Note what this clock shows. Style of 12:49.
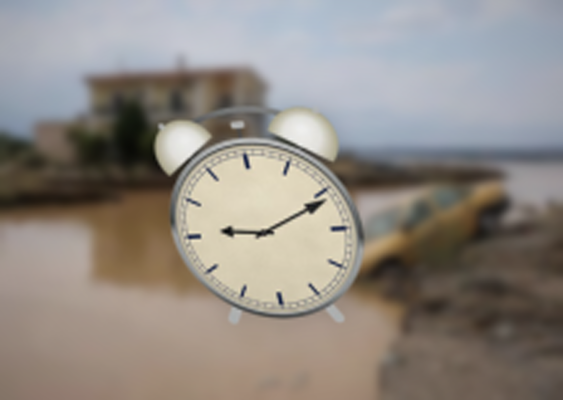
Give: 9:11
